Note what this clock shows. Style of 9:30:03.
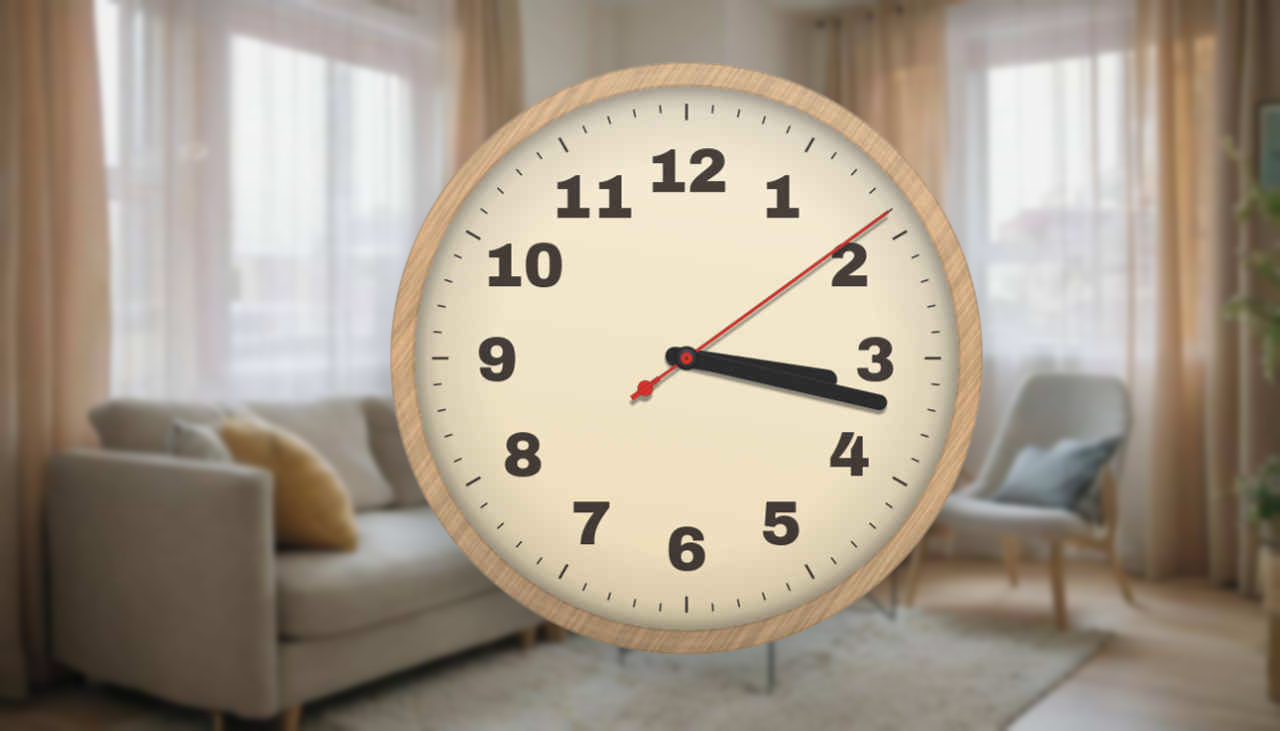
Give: 3:17:09
